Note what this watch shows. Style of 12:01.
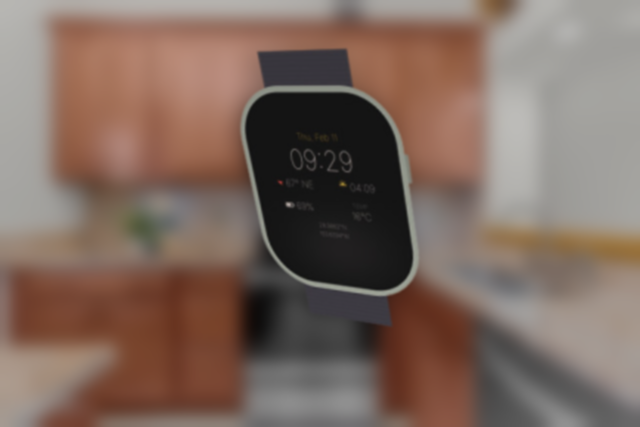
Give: 9:29
